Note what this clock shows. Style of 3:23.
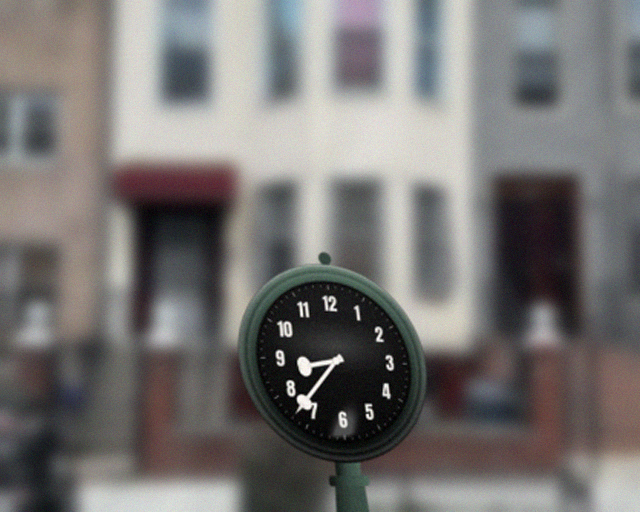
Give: 8:37
